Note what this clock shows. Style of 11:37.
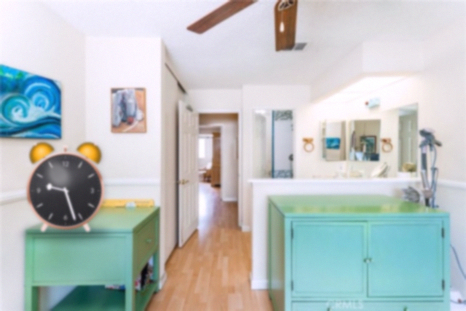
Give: 9:27
